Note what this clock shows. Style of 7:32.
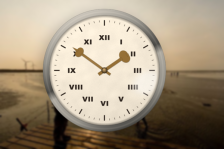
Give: 1:51
